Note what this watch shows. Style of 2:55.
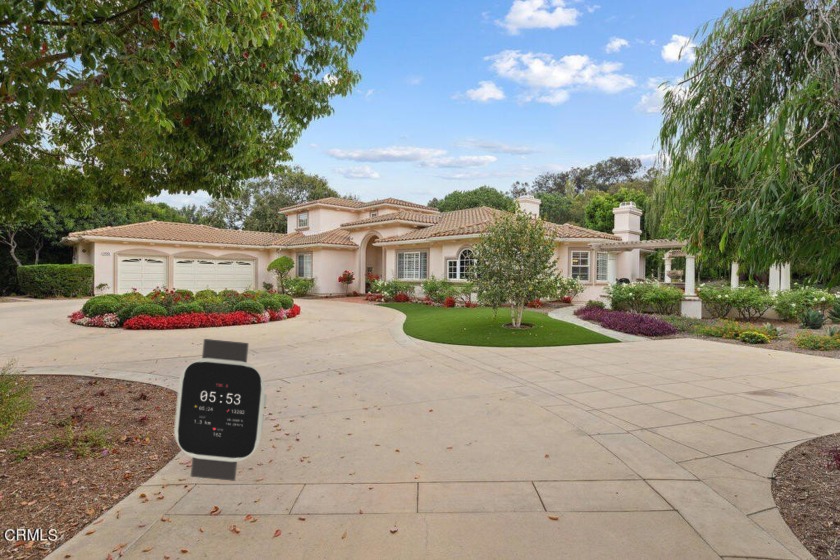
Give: 5:53
